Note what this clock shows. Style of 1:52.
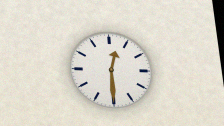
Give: 12:30
